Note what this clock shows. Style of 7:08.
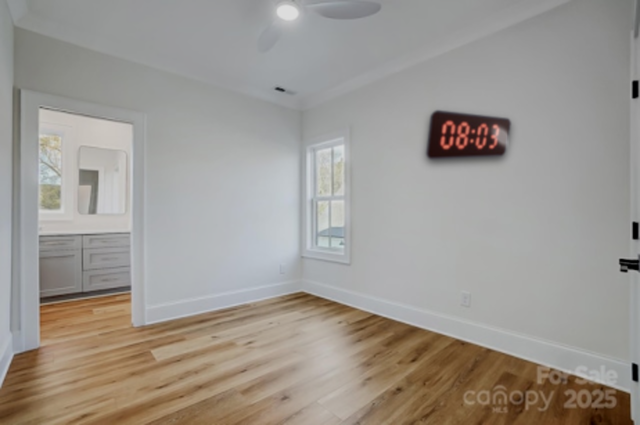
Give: 8:03
